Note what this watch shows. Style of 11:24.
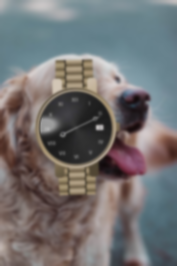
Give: 8:11
